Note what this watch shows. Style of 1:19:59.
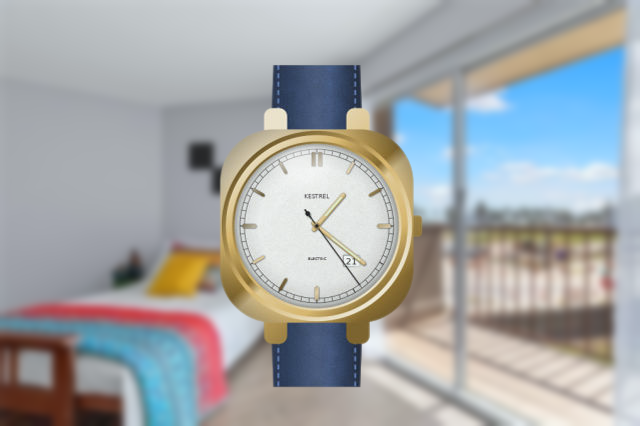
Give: 1:21:24
